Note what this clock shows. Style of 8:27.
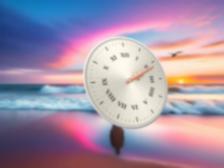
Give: 2:11
